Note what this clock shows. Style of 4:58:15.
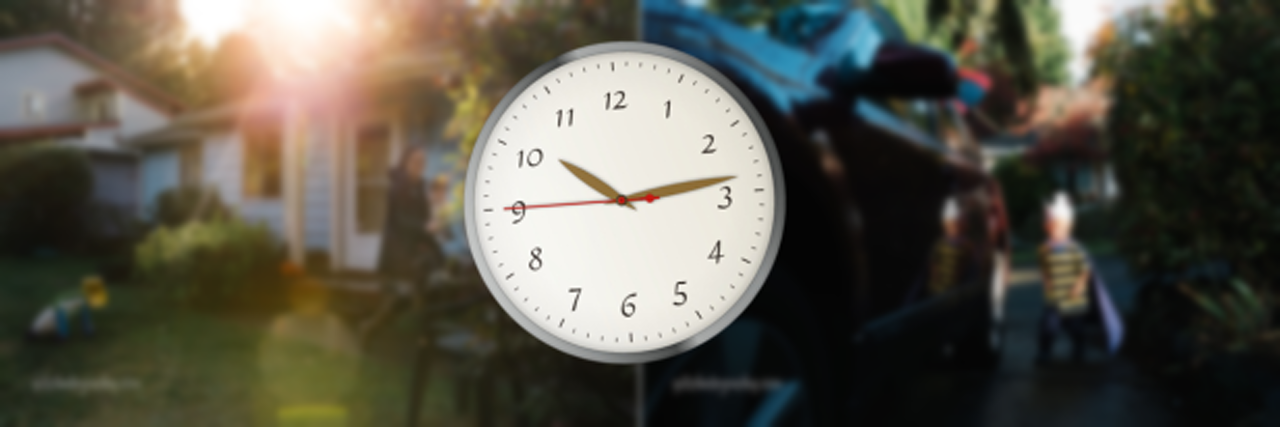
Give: 10:13:45
